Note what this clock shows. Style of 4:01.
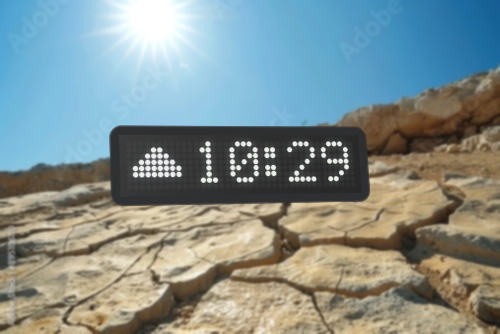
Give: 10:29
